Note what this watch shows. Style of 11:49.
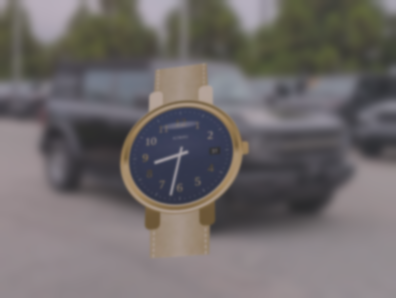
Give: 8:32
